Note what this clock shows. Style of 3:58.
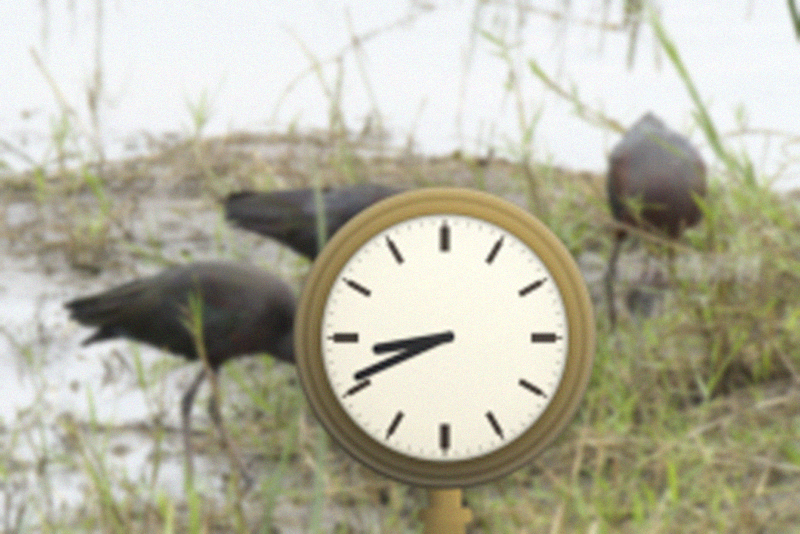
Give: 8:41
